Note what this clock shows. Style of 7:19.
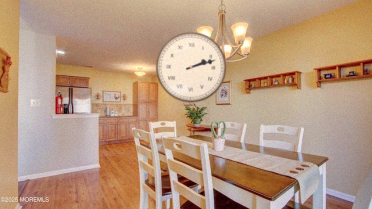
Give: 2:12
